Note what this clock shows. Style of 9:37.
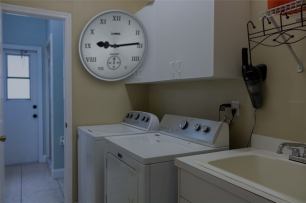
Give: 9:14
